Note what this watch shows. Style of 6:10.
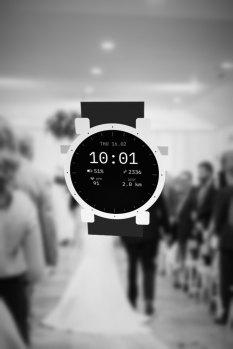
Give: 10:01
